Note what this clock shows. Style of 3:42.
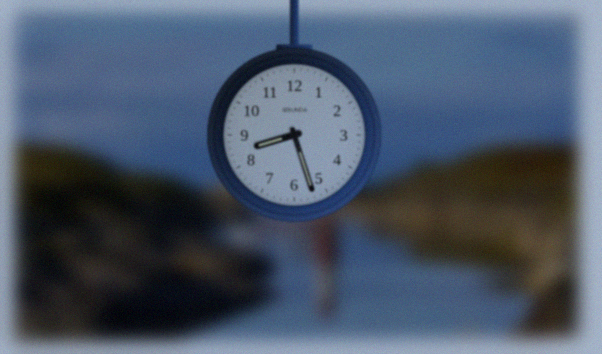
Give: 8:27
